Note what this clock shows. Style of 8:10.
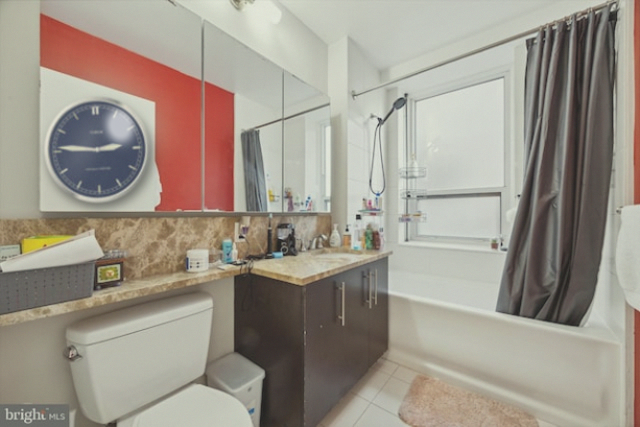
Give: 2:46
